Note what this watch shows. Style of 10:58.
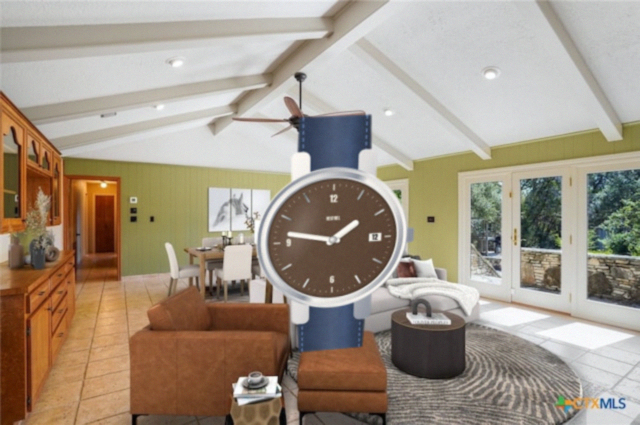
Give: 1:47
